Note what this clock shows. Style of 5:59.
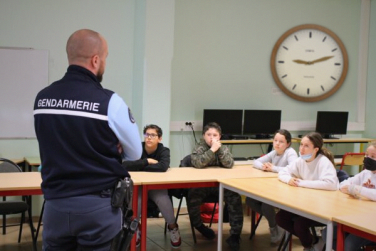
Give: 9:12
